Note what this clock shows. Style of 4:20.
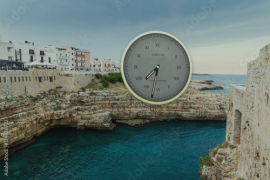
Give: 7:32
